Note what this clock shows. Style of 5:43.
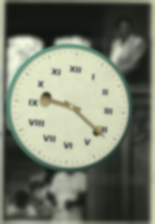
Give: 9:21
